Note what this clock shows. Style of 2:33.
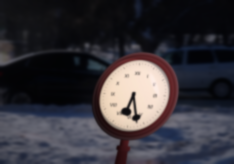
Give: 6:27
